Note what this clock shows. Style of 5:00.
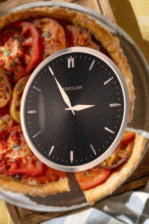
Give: 2:55
